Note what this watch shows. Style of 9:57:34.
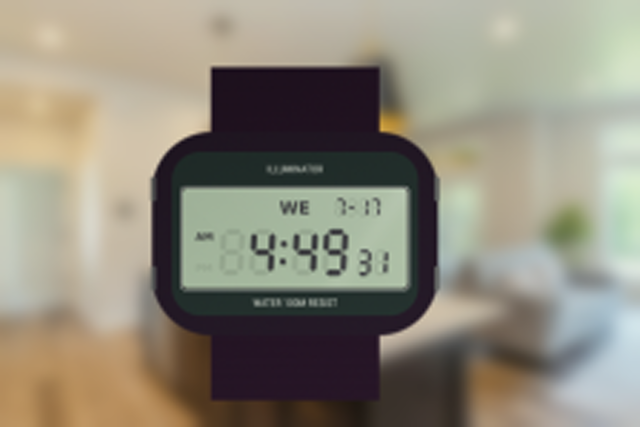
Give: 4:49:31
